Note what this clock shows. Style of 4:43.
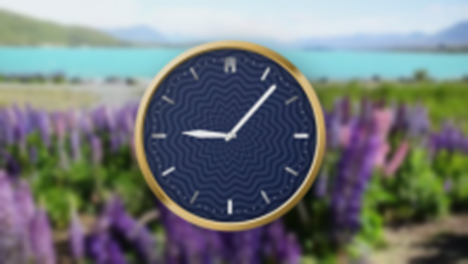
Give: 9:07
